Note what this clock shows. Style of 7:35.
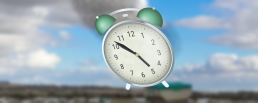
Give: 4:52
